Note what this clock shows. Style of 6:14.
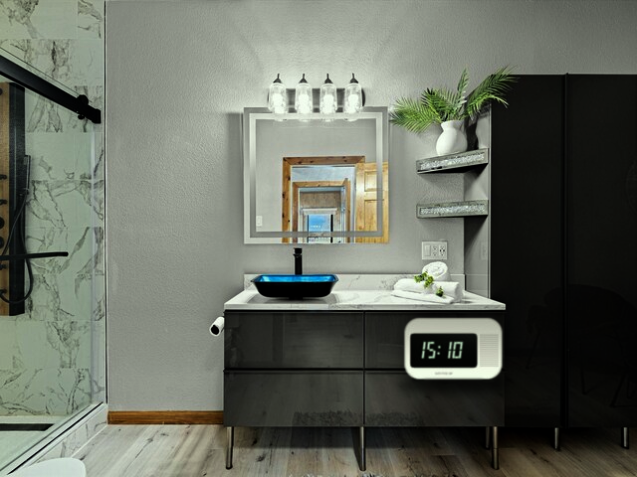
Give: 15:10
